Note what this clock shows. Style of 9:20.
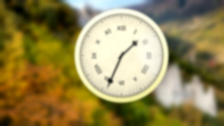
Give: 1:34
